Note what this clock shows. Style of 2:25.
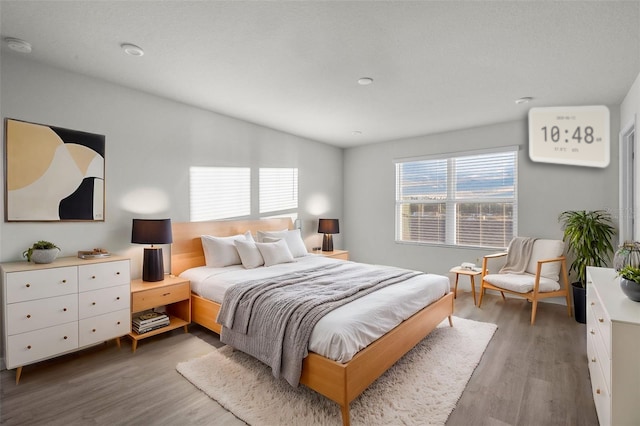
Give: 10:48
